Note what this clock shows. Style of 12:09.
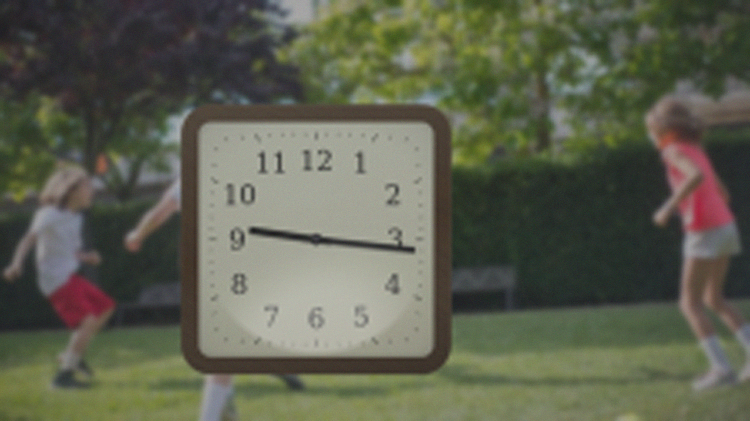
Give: 9:16
